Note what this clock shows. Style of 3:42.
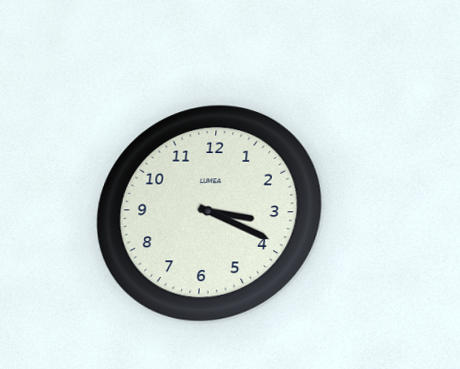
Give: 3:19
